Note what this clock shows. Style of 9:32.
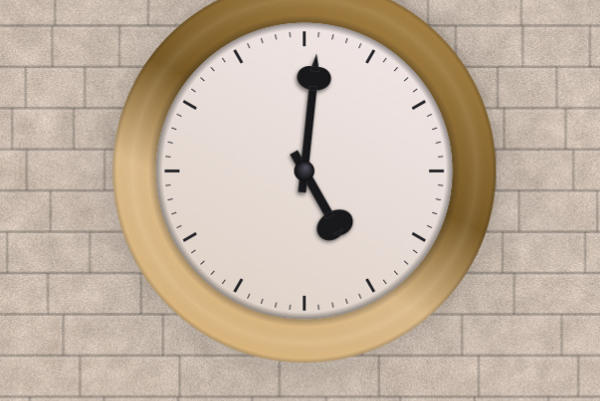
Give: 5:01
